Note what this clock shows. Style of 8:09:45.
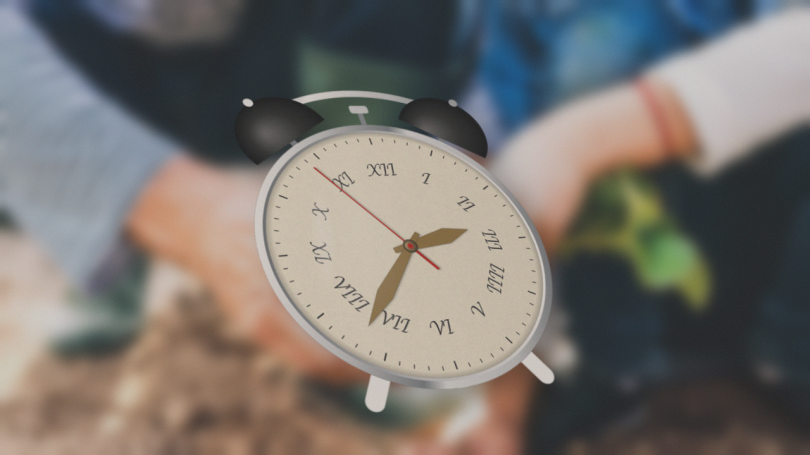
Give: 2:36:54
